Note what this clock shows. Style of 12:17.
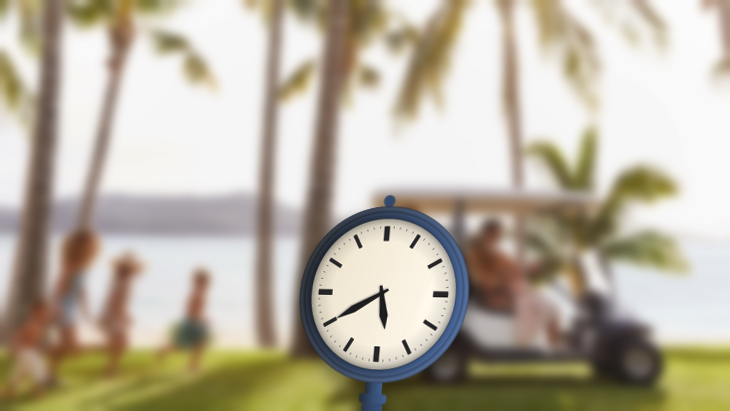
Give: 5:40
